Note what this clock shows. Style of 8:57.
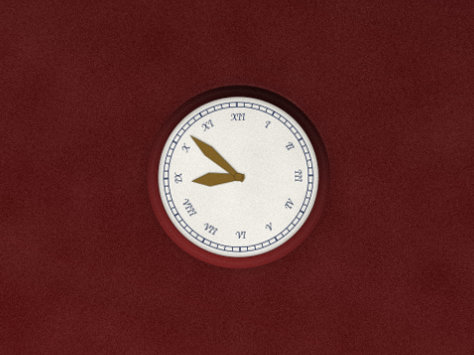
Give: 8:52
